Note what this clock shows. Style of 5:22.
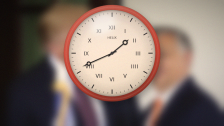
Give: 1:41
